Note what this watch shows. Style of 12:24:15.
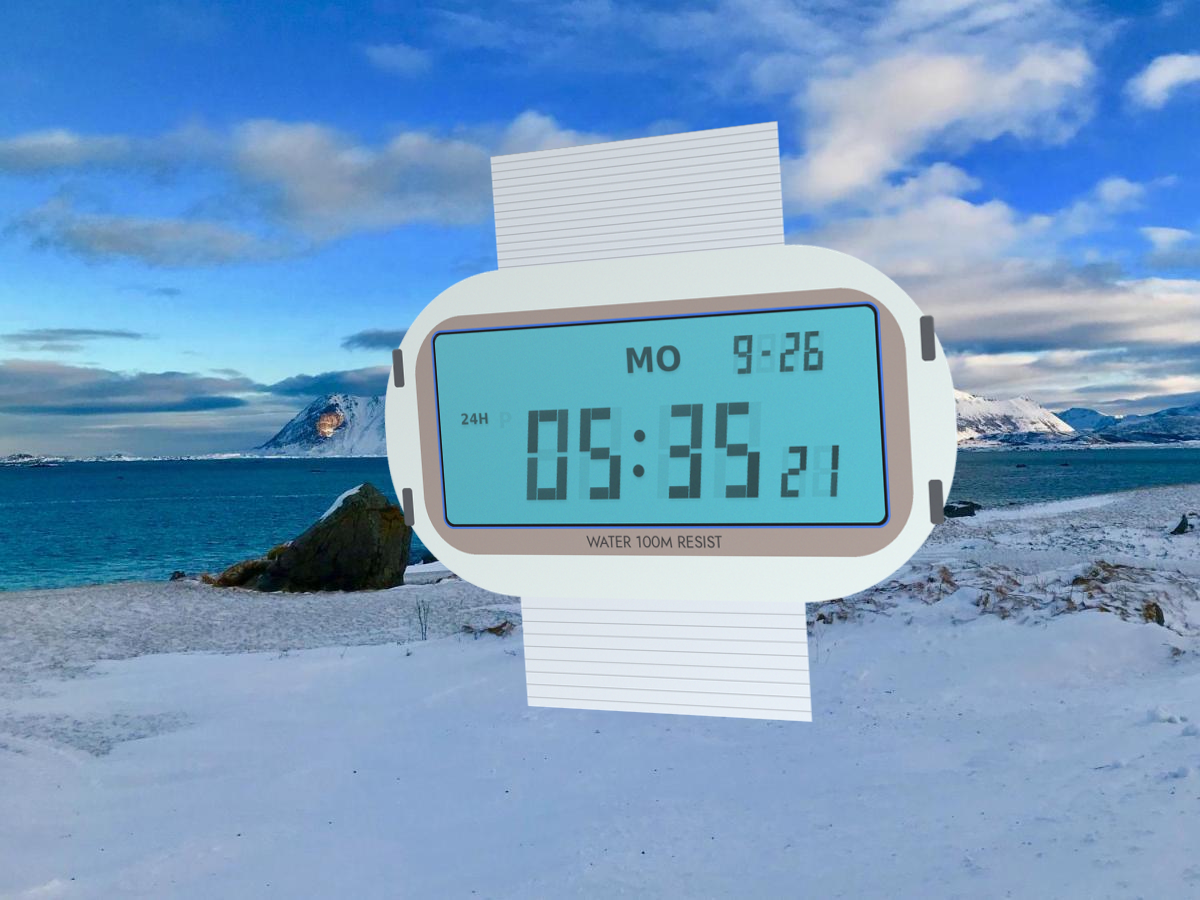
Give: 5:35:21
